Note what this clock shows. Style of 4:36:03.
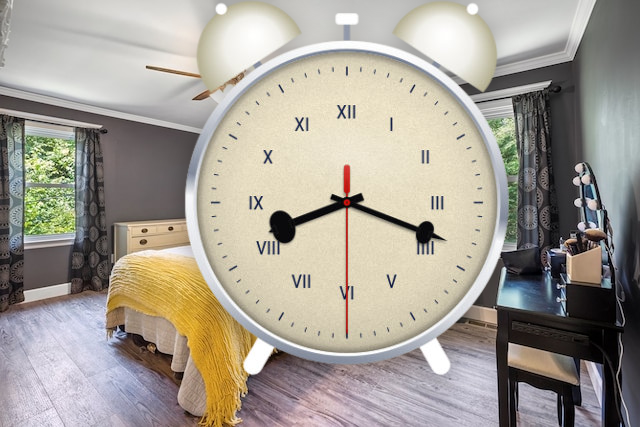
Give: 8:18:30
